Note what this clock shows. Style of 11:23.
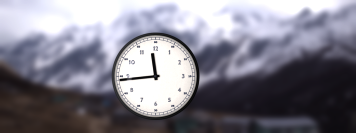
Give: 11:44
